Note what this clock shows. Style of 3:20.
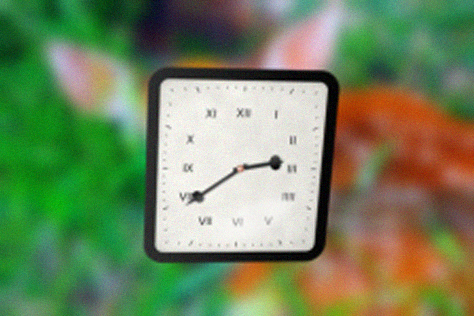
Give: 2:39
